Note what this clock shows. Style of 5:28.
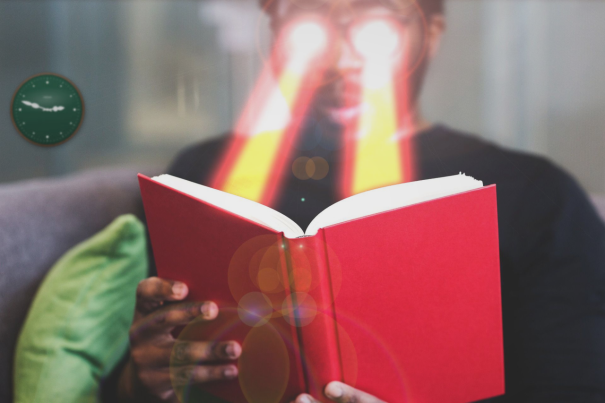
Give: 2:48
